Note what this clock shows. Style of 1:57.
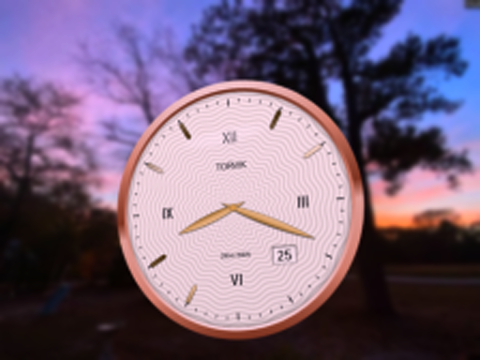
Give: 8:19
